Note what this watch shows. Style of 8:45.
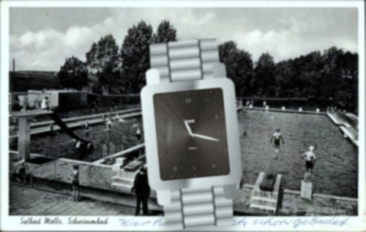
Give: 11:18
